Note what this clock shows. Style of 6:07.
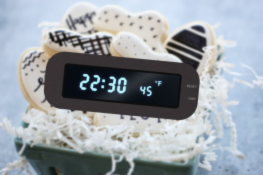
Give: 22:30
